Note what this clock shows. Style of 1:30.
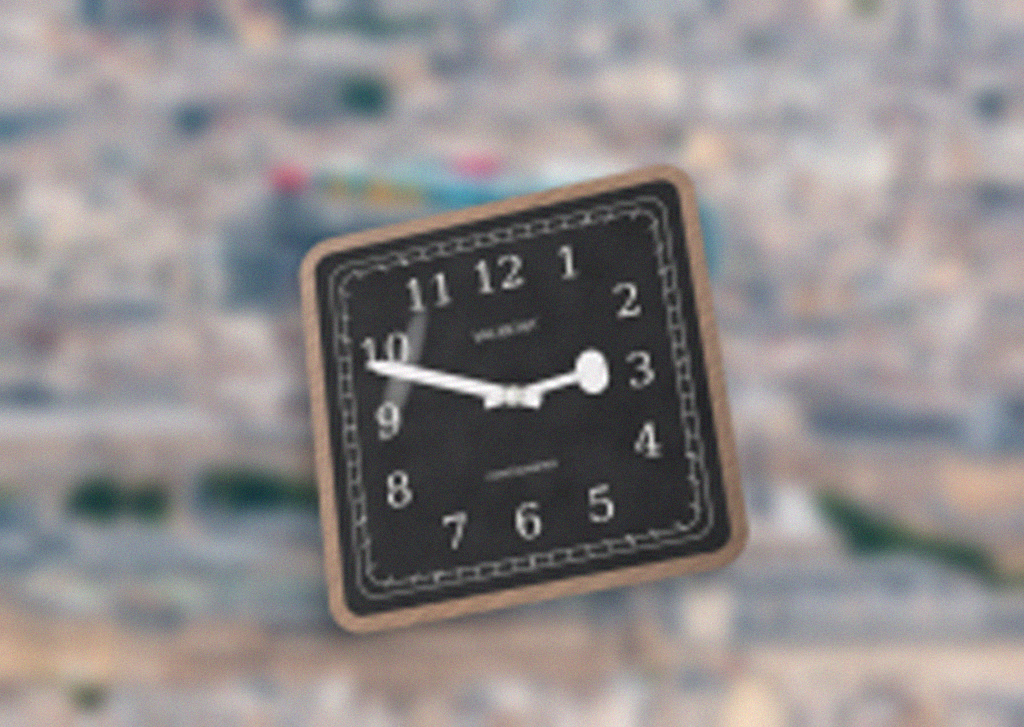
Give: 2:49
